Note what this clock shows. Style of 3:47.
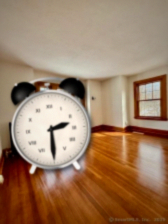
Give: 2:30
